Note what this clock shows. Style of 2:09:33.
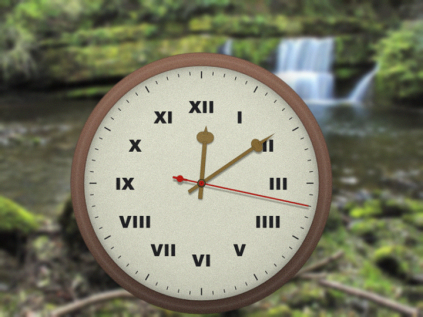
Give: 12:09:17
